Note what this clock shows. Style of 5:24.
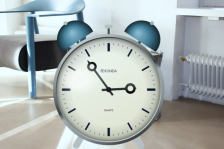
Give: 2:54
